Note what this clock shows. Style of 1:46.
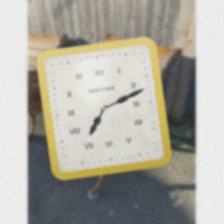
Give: 7:12
